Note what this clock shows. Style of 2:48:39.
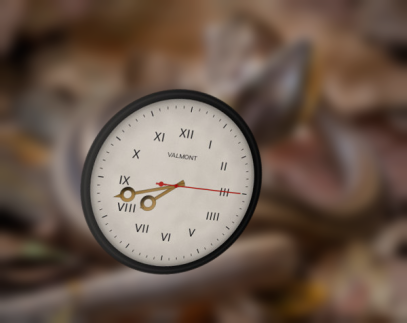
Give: 7:42:15
